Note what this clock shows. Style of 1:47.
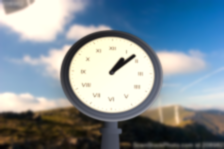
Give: 1:08
